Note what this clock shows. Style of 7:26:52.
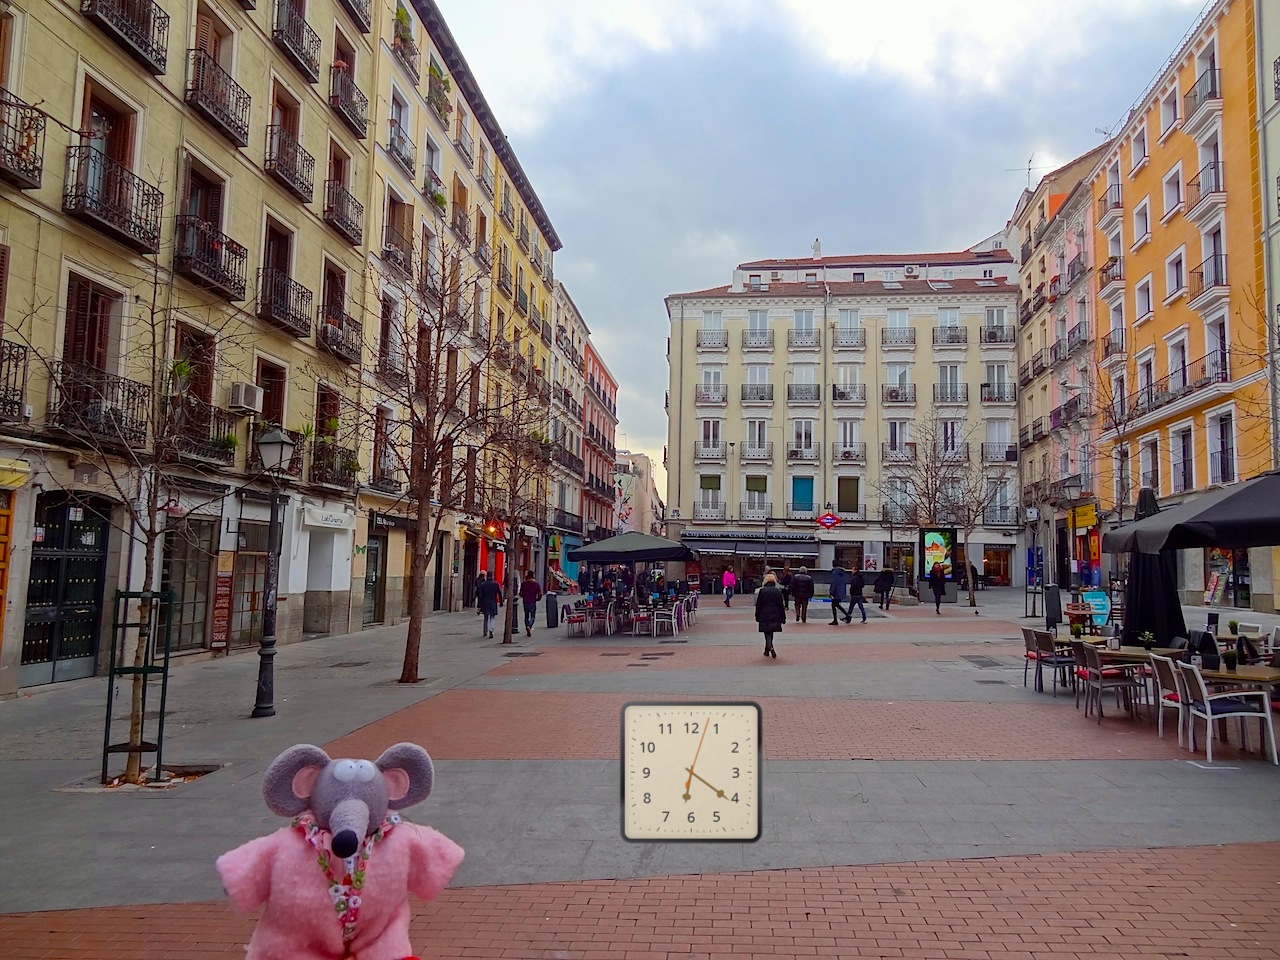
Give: 6:21:03
